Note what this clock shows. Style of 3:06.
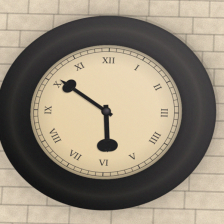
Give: 5:51
